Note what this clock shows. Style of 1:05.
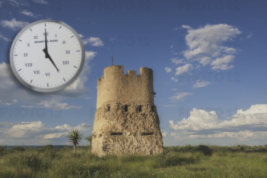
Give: 5:00
